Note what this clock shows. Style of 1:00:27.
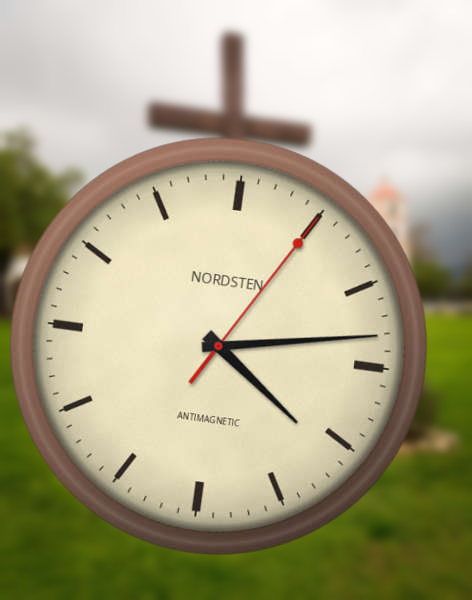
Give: 4:13:05
